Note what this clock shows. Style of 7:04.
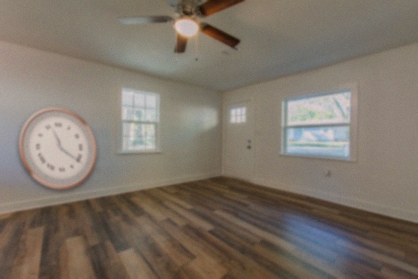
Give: 11:21
